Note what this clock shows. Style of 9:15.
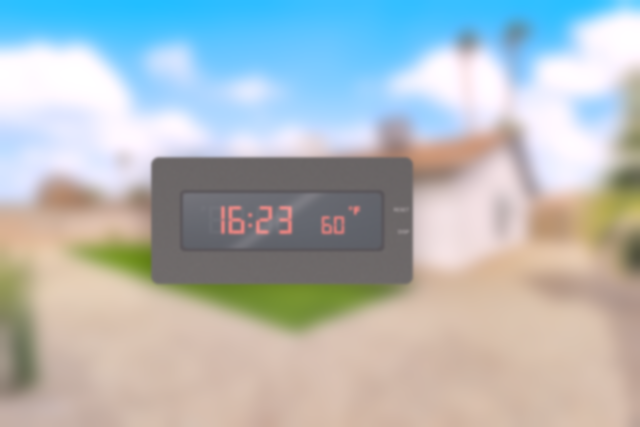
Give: 16:23
